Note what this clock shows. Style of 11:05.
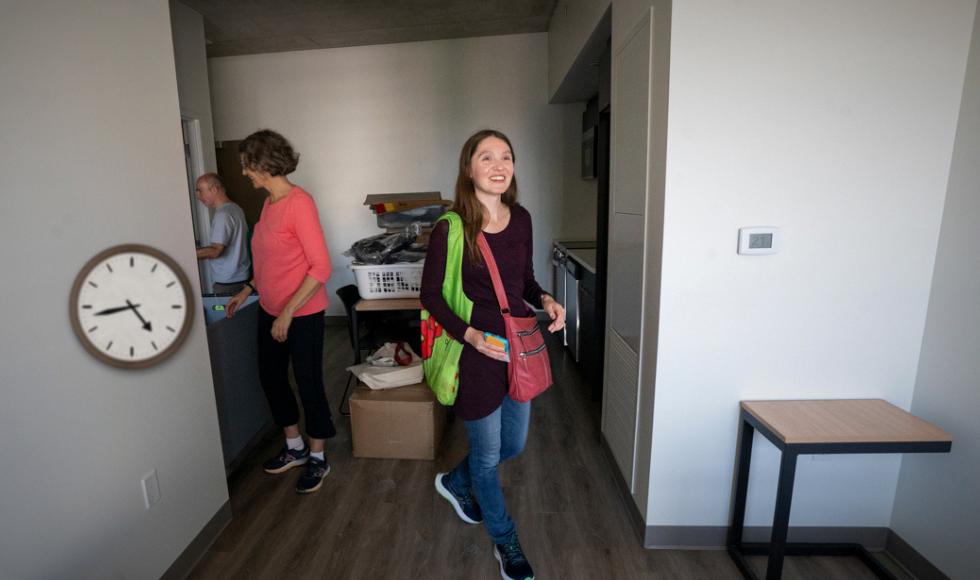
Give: 4:43
